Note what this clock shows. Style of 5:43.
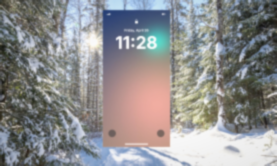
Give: 11:28
